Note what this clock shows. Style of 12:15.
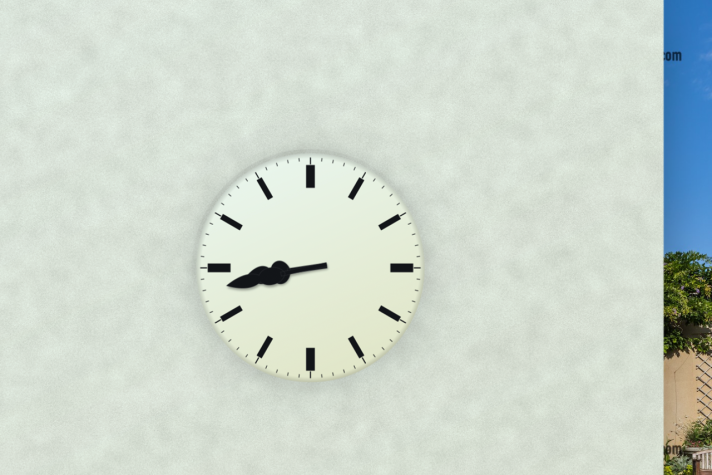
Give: 8:43
